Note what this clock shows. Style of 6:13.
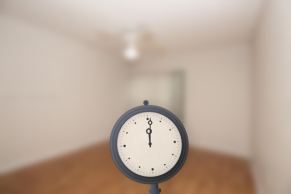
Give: 12:01
